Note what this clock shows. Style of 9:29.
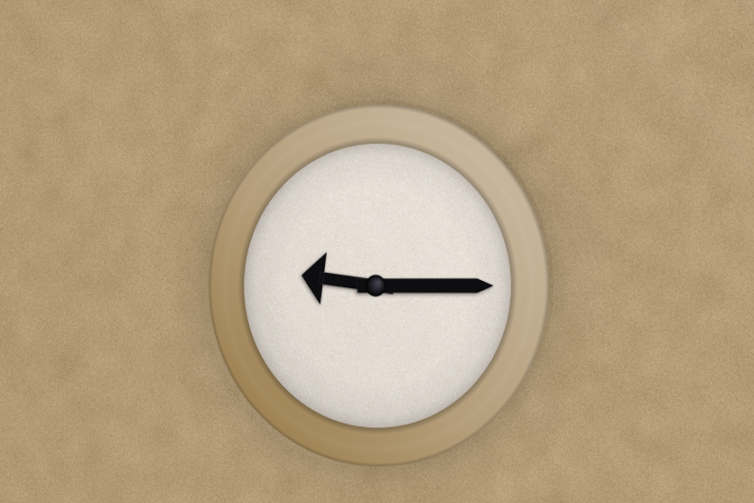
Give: 9:15
